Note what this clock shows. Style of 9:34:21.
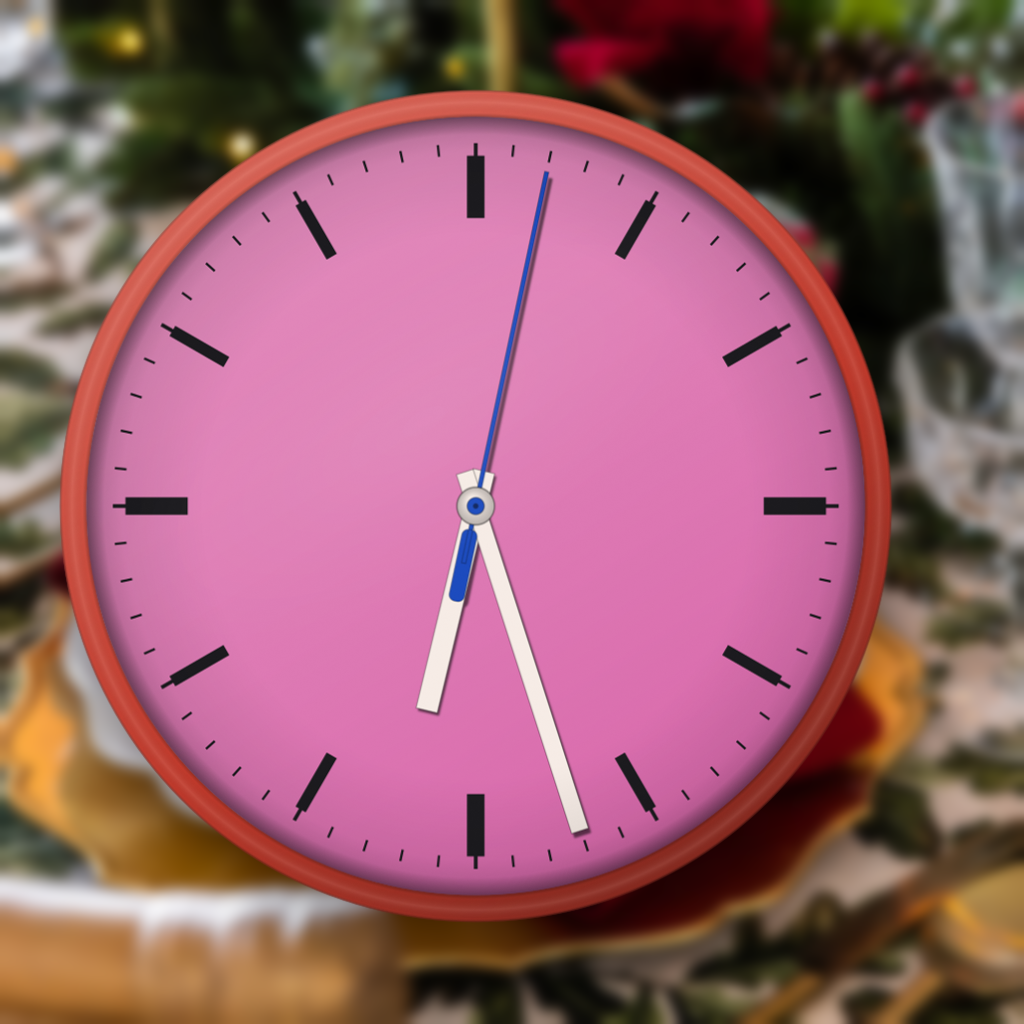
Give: 6:27:02
